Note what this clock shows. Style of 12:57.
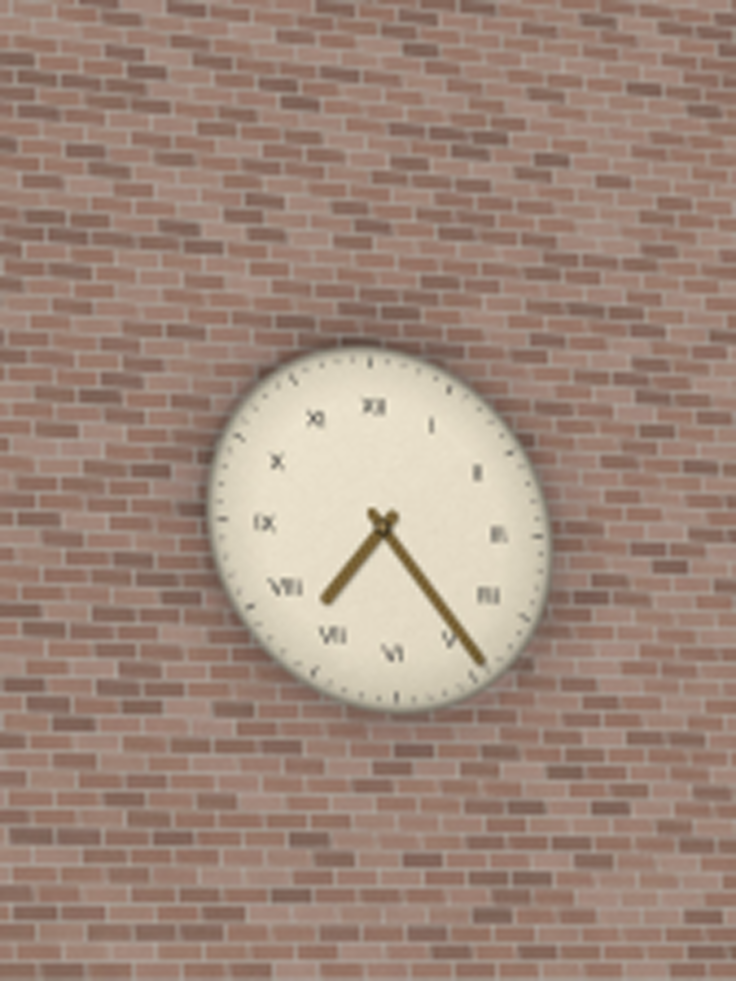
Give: 7:24
